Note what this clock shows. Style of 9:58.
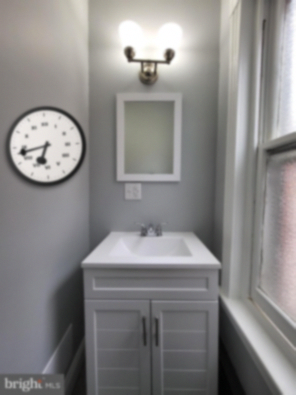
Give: 6:43
